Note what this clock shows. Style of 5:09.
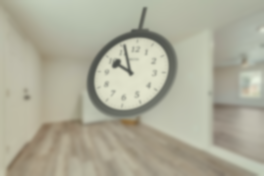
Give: 9:56
